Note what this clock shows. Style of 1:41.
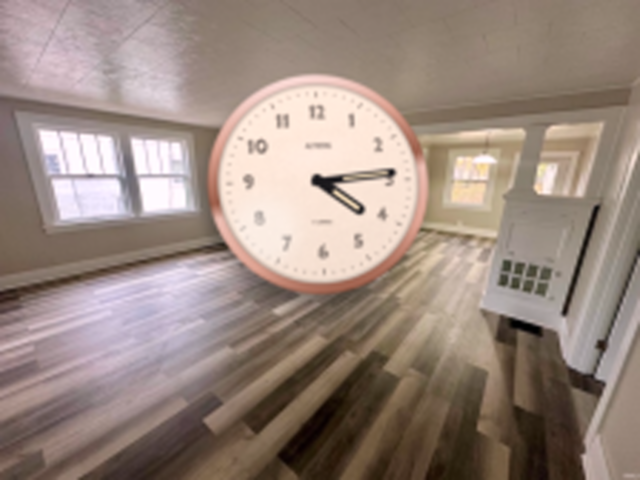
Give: 4:14
